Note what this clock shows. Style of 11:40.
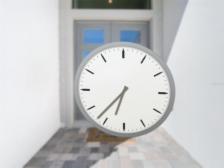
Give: 6:37
